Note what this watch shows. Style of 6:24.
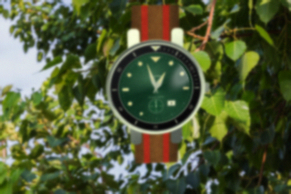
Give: 12:57
